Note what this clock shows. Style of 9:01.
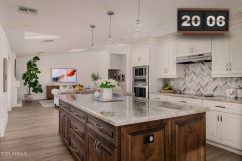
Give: 20:06
